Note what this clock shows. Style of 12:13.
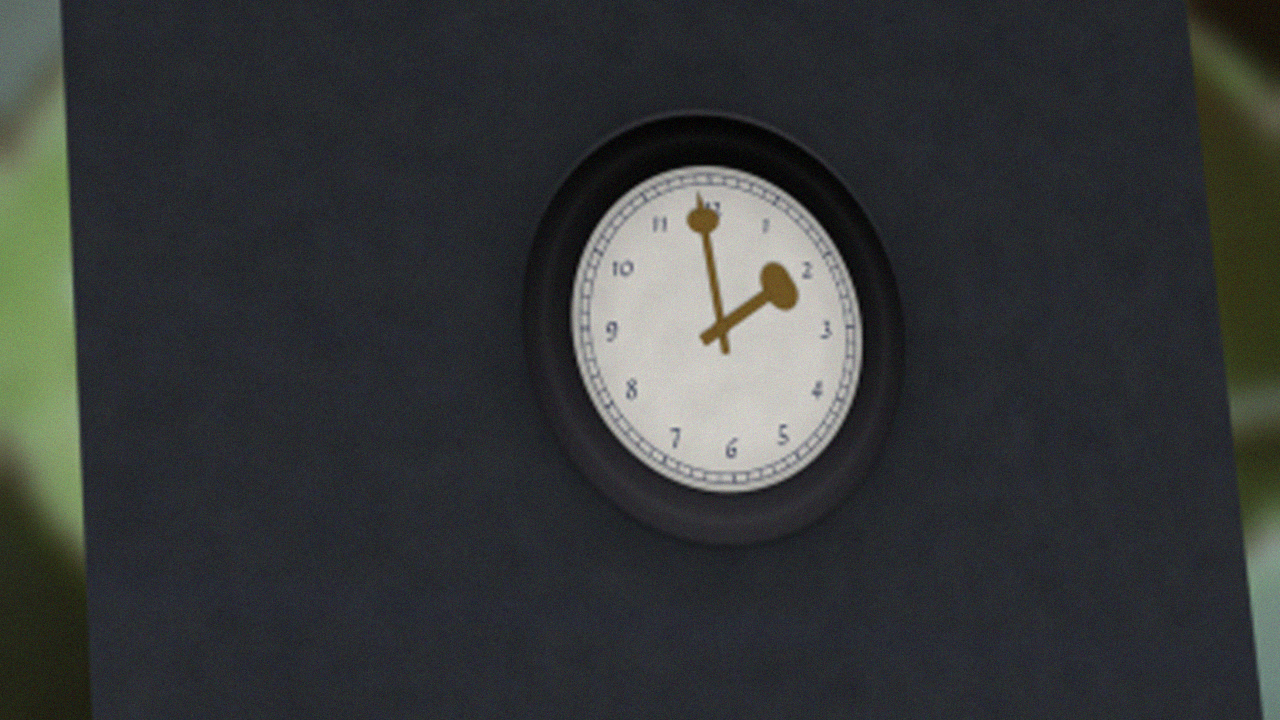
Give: 1:59
